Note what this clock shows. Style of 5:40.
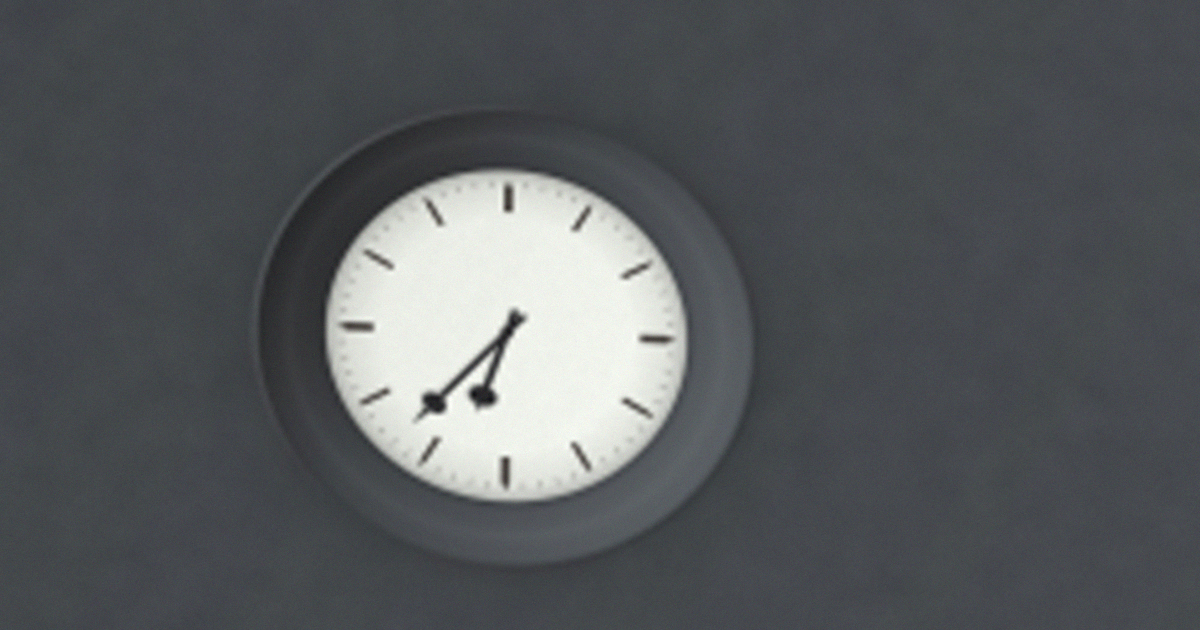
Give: 6:37
